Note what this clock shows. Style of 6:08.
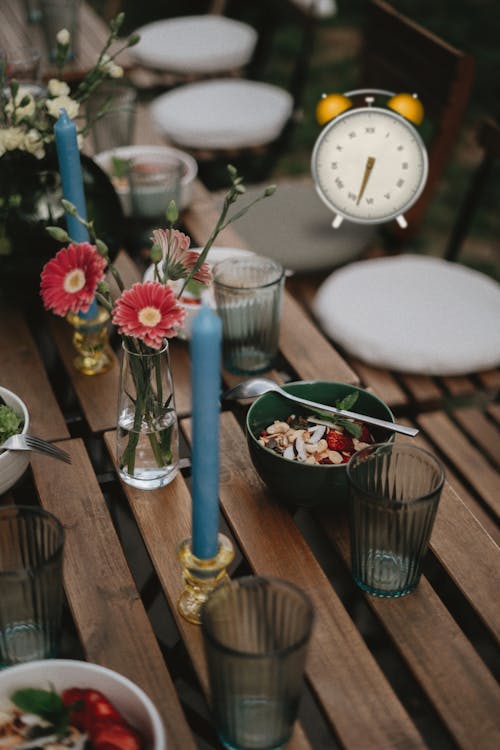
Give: 6:33
